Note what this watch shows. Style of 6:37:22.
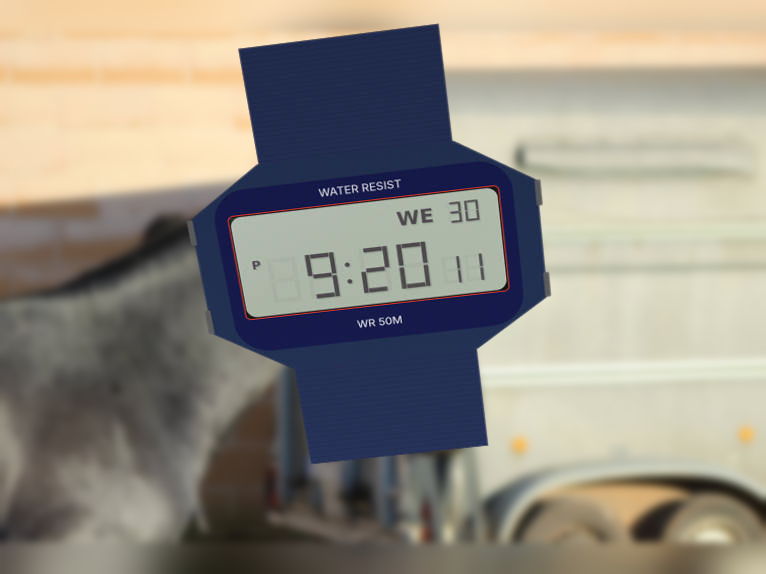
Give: 9:20:11
